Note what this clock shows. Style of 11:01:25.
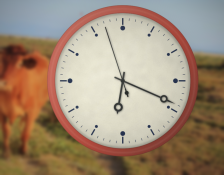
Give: 6:18:57
